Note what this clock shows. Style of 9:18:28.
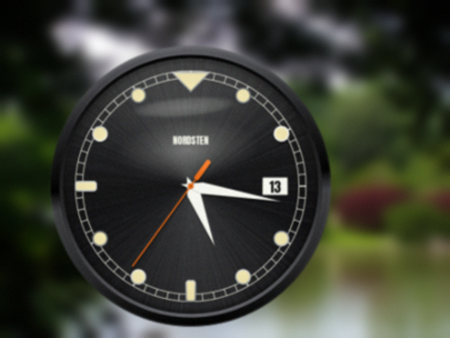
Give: 5:16:36
